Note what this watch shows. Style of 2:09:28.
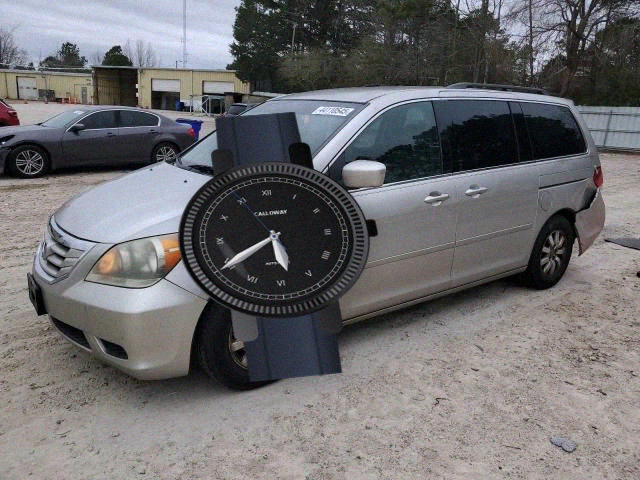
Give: 5:39:55
